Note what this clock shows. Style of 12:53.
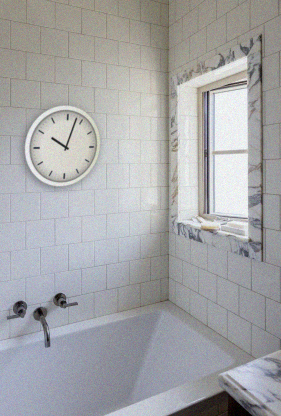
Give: 10:03
